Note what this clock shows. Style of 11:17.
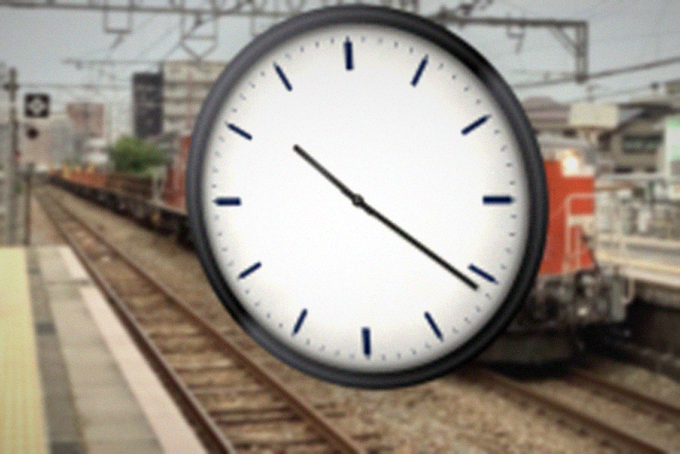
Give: 10:21
